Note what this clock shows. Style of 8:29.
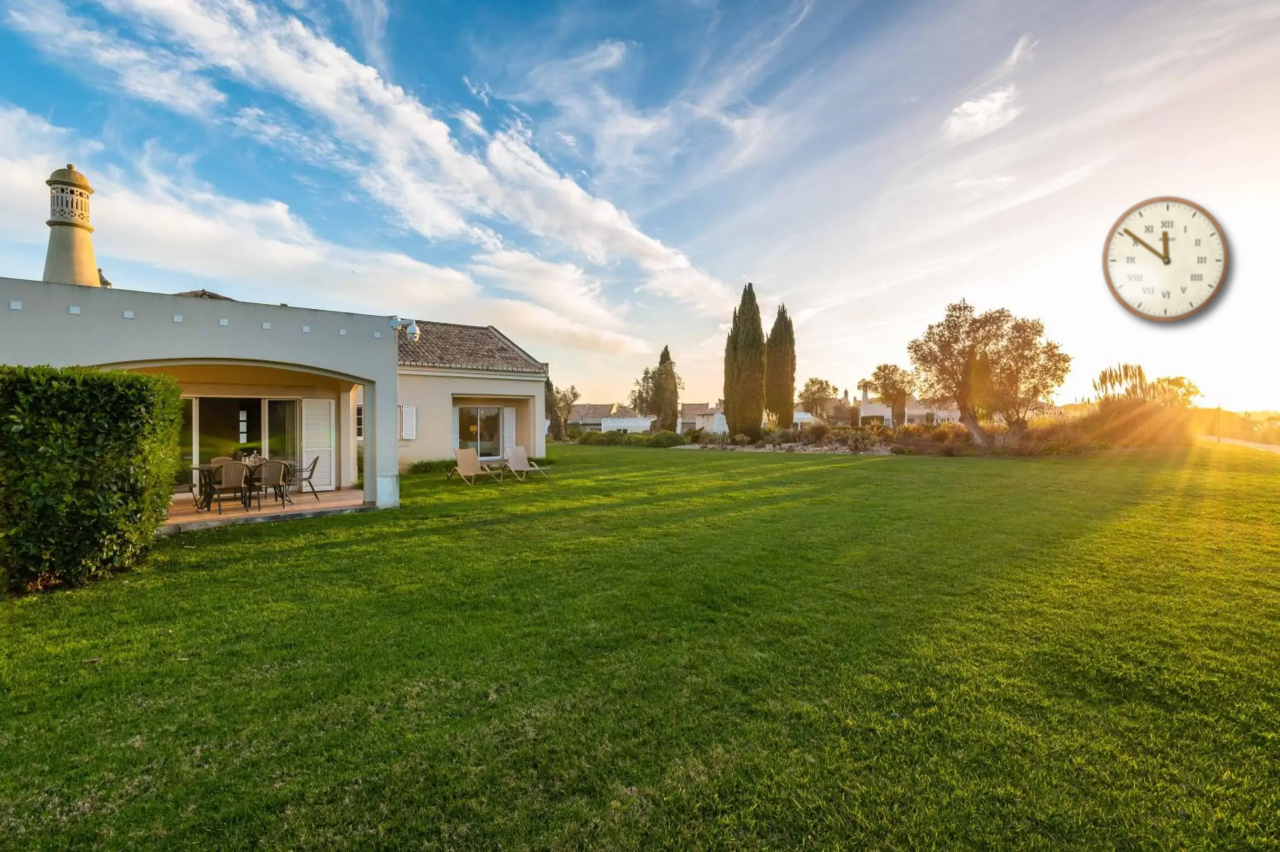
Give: 11:51
